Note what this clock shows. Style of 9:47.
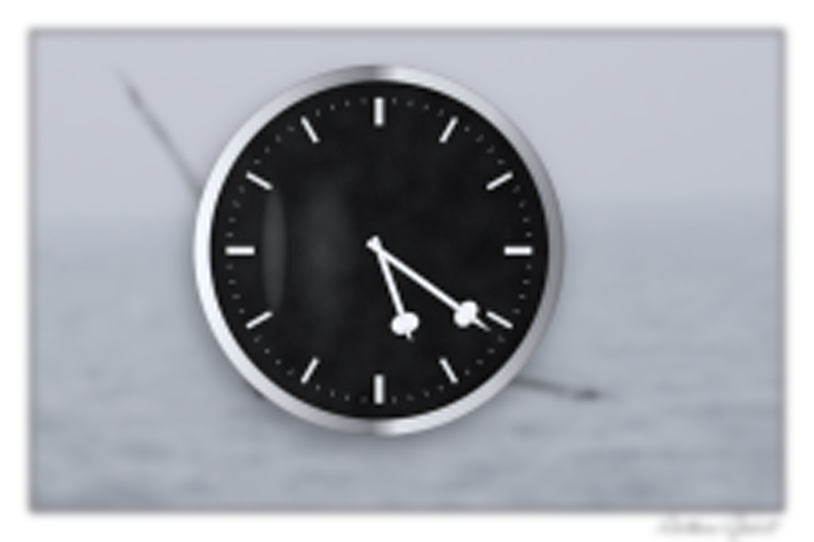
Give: 5:21
